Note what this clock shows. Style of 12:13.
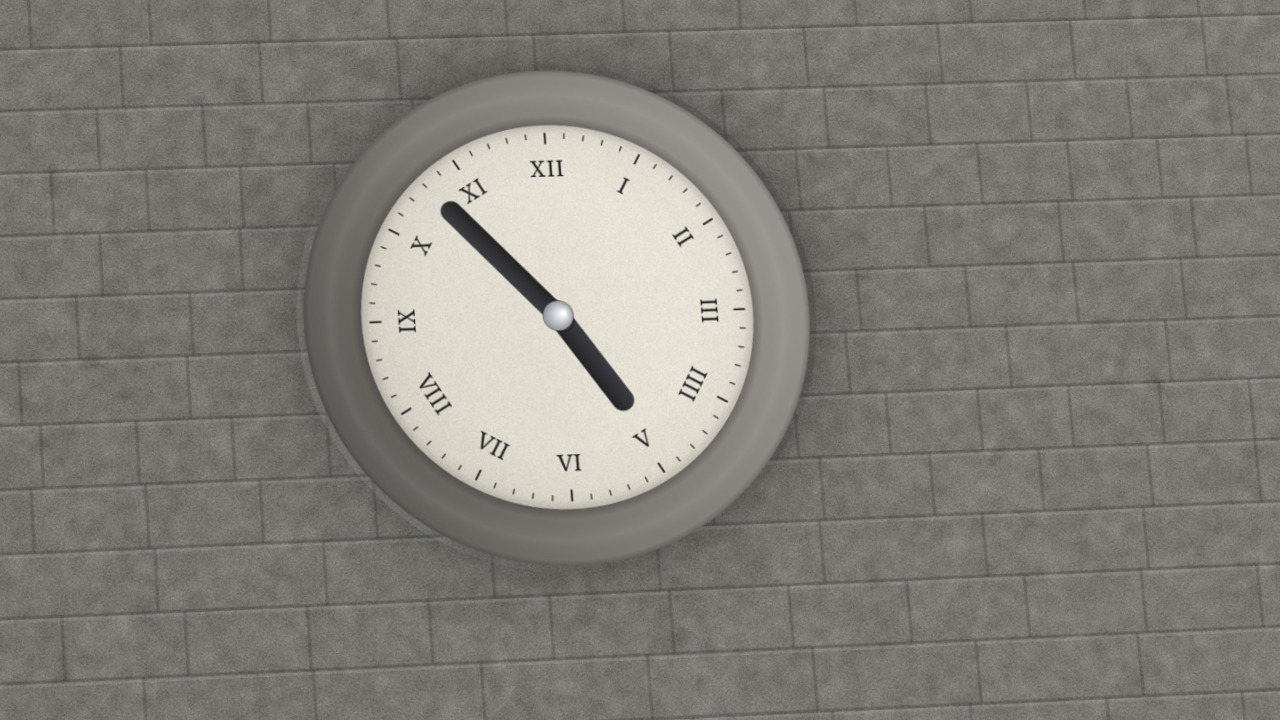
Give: 4:53
